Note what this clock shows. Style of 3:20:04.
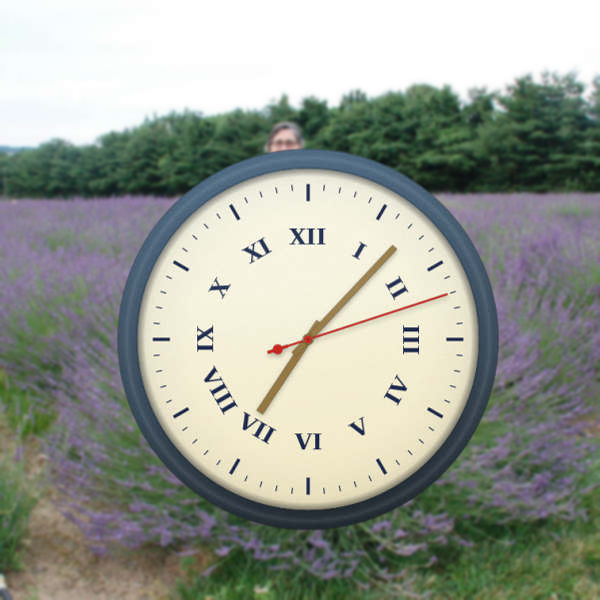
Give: 7:07:12
